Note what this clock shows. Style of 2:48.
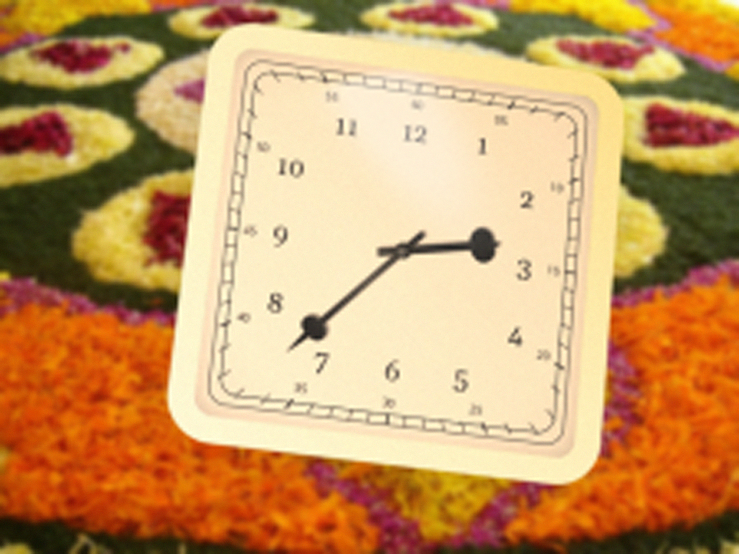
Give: 2:37
